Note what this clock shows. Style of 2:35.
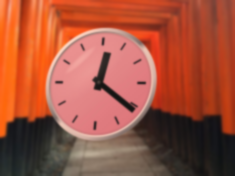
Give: 12:21
